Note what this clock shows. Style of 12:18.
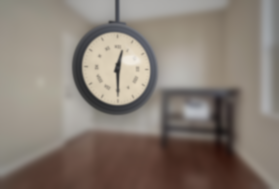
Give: 12:30
